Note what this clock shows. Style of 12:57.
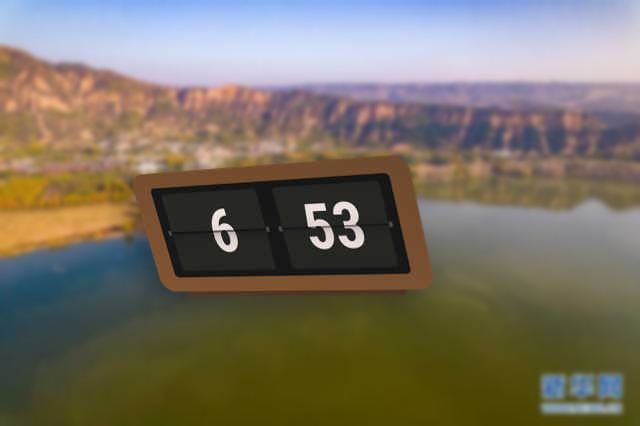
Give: 6:53
